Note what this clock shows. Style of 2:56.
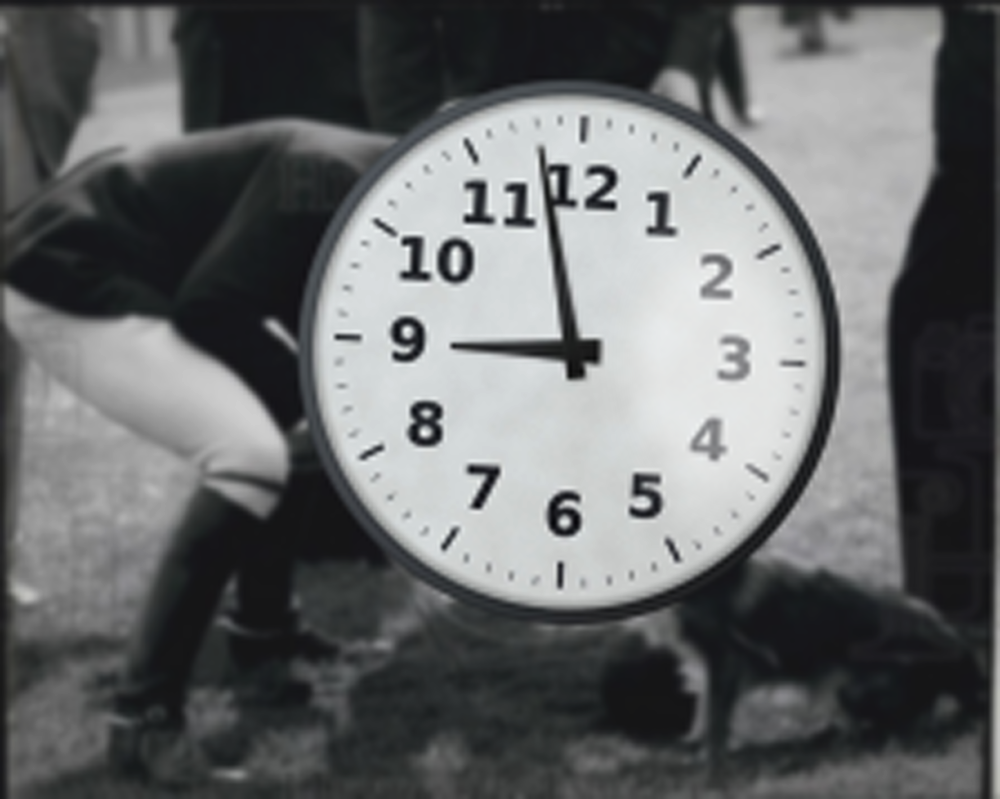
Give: 8:58
